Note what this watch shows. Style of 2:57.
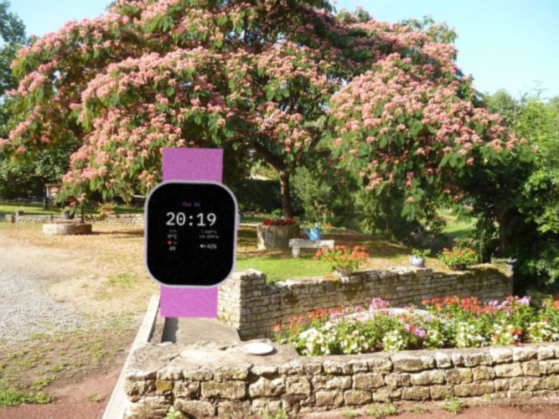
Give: 20:19
